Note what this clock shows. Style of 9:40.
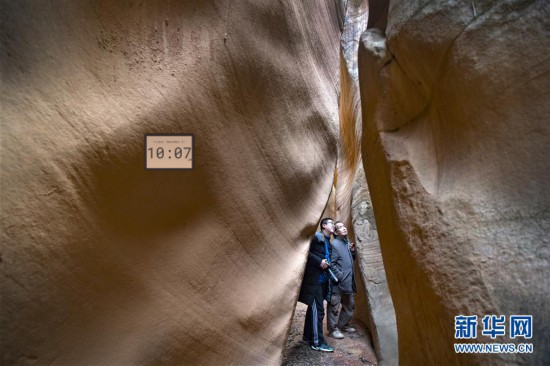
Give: 10:07
